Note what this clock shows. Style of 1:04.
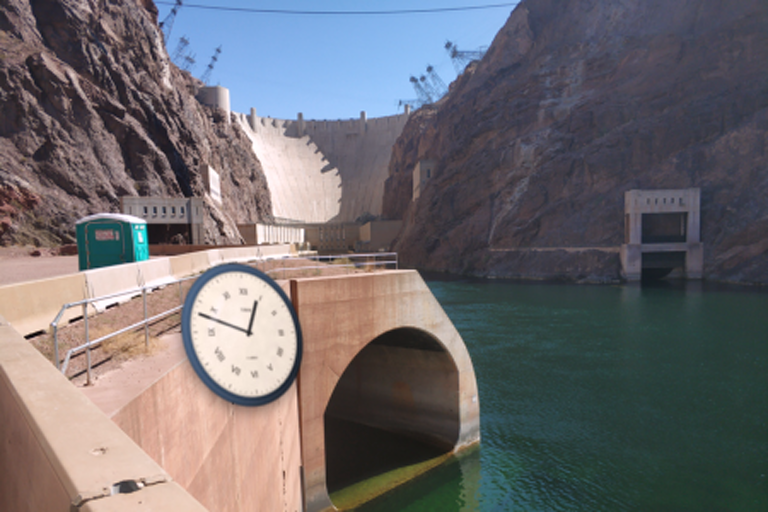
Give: 12:48
